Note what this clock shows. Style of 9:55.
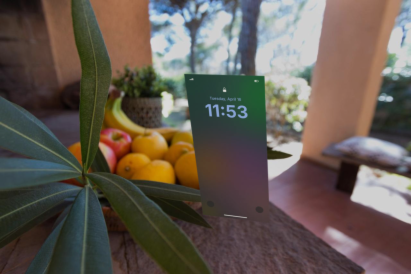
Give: 11:53
